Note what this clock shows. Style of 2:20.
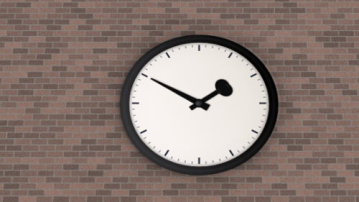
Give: 1:50
